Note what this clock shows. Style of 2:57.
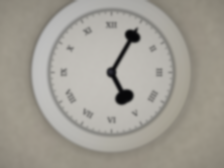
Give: 5:05
